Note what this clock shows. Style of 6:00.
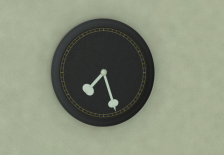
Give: 7:27
